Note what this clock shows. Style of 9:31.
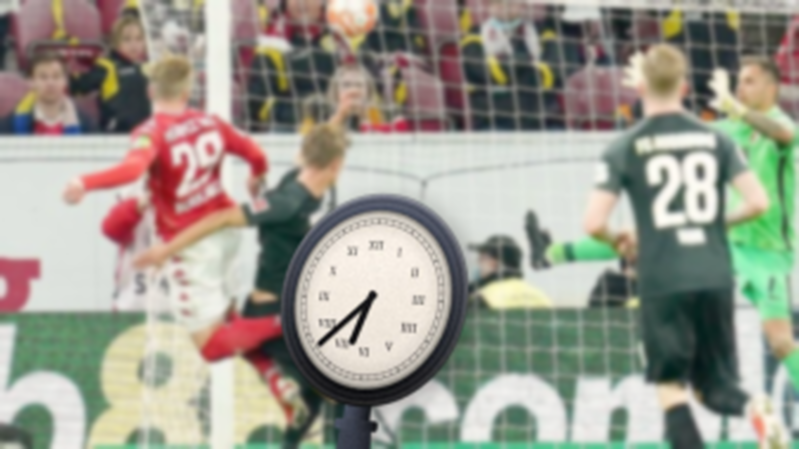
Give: 6:38
